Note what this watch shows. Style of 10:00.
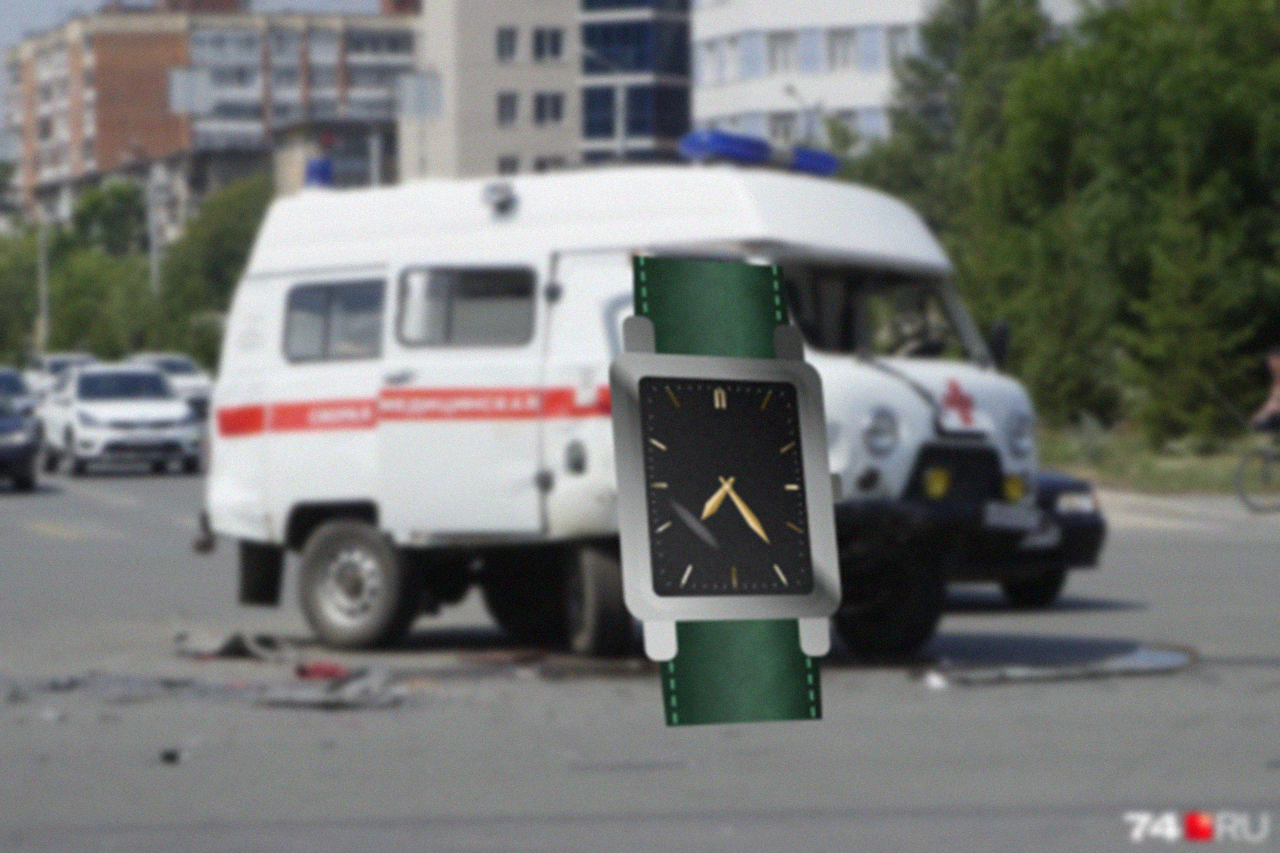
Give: 7:24
